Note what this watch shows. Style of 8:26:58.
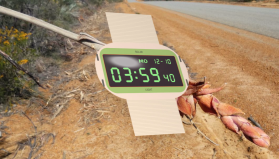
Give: 3:59:40
